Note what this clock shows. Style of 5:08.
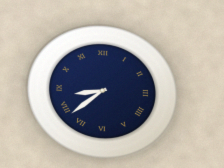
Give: 8:38
